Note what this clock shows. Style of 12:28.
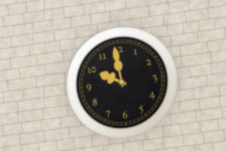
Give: 9:59
